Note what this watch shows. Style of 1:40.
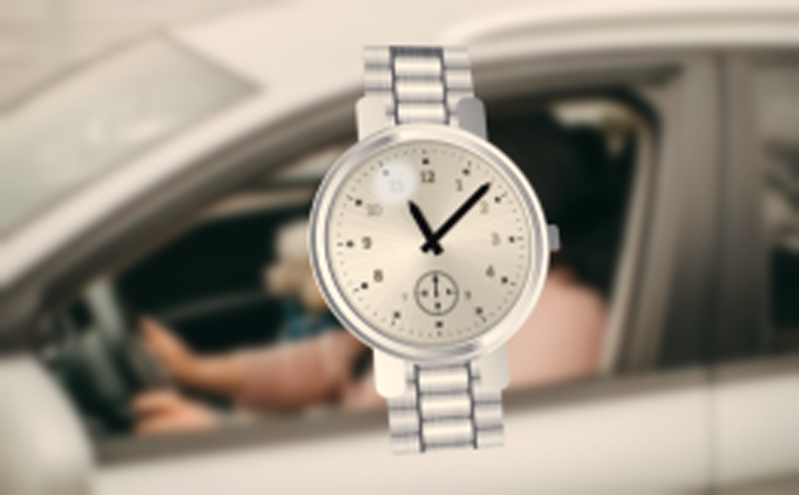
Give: 11:08
